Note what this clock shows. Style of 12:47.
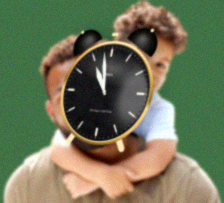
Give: 10:58
